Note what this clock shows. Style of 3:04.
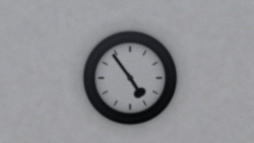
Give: 4:54
